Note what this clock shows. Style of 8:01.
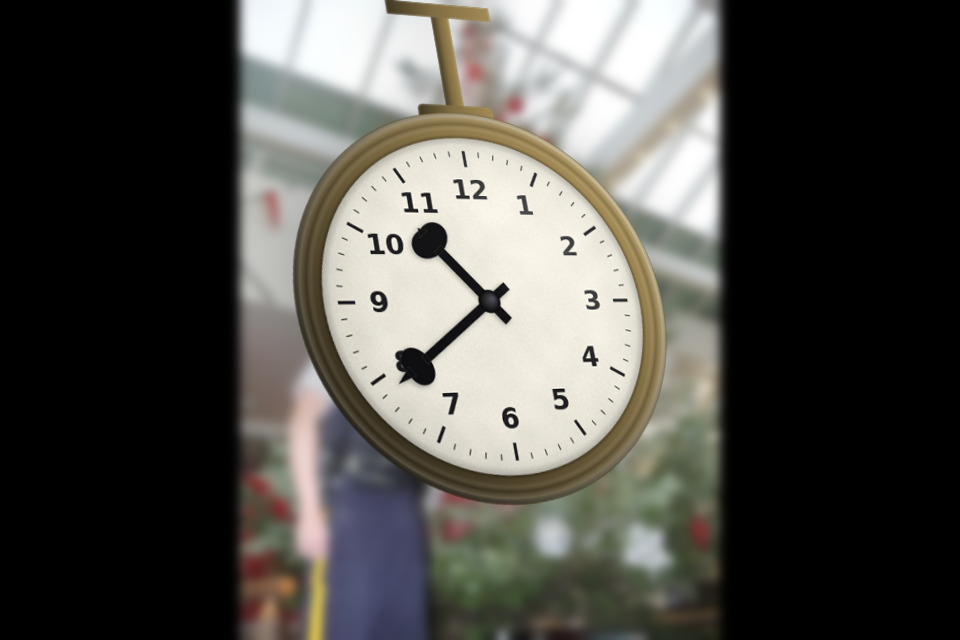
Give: 10:39
